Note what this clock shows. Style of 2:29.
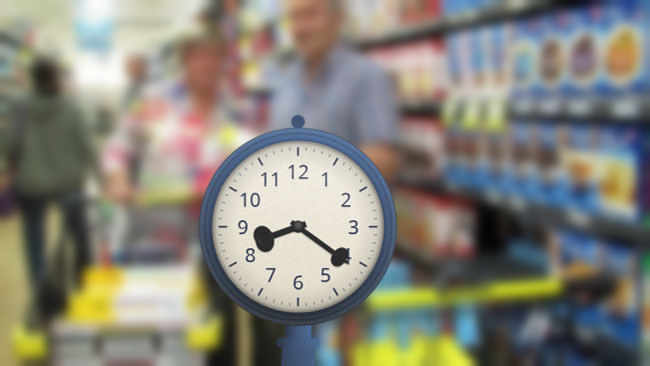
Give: 8:21
